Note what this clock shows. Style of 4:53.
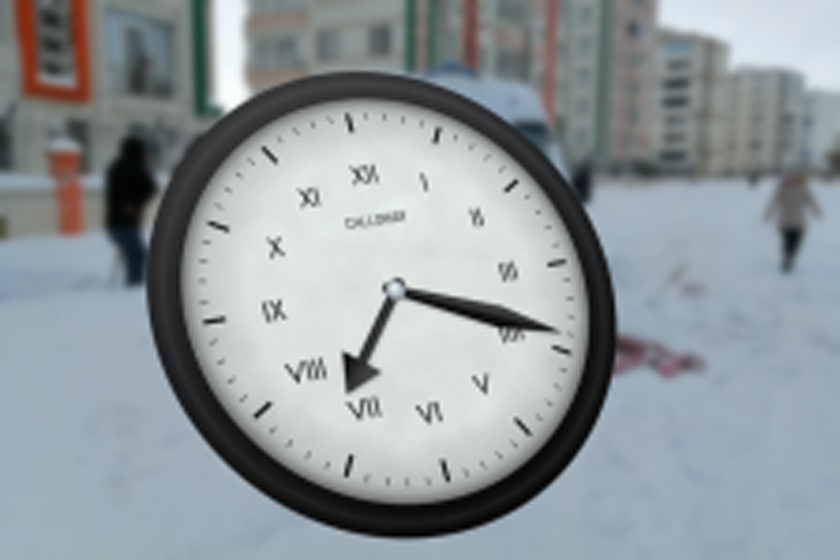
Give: 7:19
